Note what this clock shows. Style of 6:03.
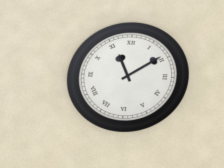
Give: 11:09
